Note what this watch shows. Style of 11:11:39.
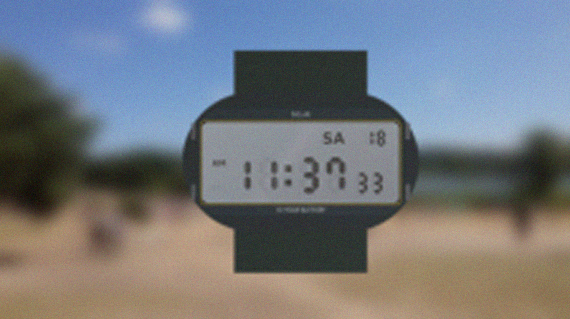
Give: 11:37:33
